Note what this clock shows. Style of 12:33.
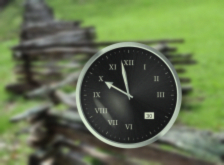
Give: 9:58
